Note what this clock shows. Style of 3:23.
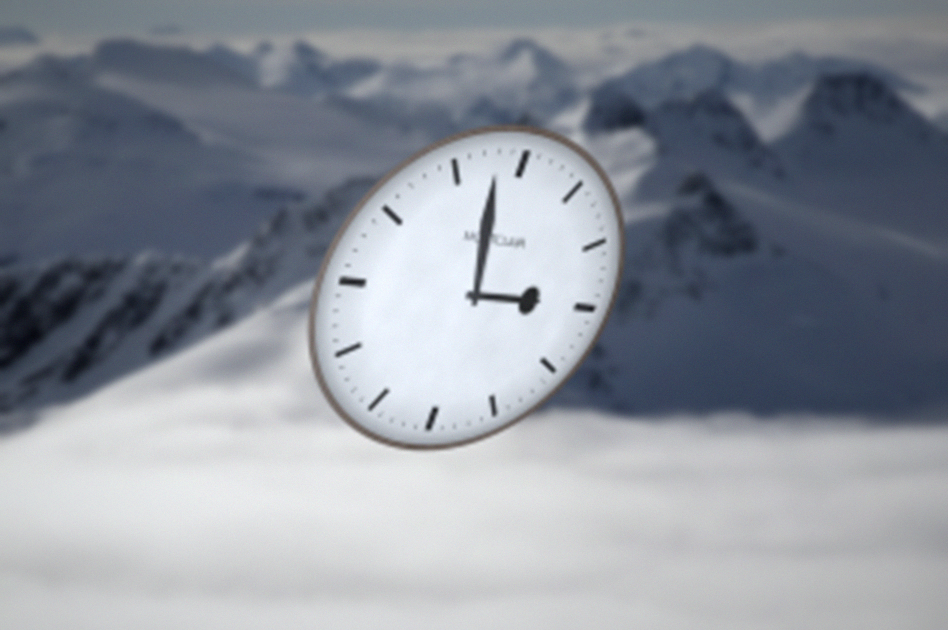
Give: 2:58
